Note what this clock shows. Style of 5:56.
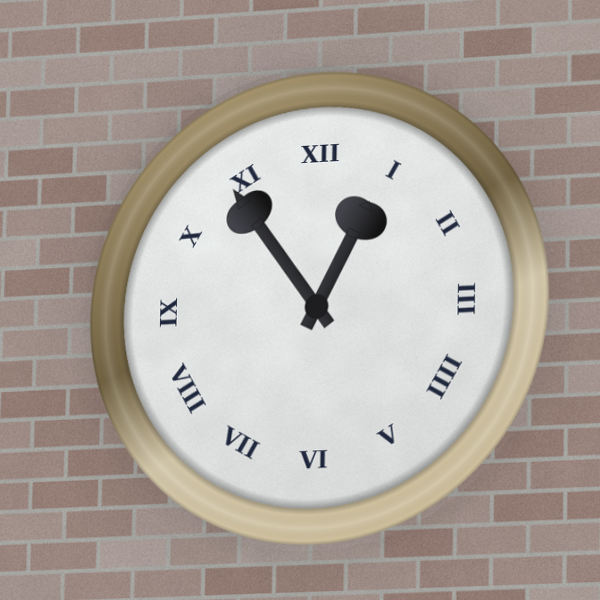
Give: 12:54
